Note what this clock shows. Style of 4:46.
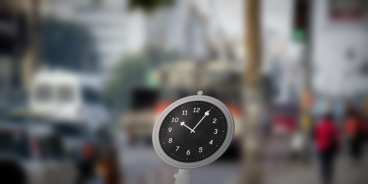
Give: 10:05
